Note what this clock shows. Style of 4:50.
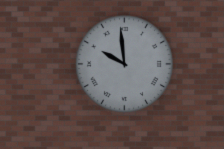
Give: 9:59
